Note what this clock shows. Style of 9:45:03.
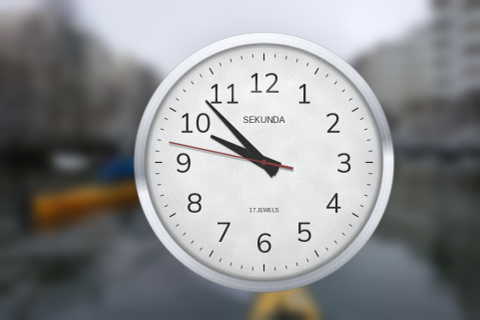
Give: 9:52:47
